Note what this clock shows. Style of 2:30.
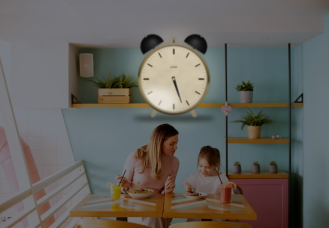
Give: 5:27
